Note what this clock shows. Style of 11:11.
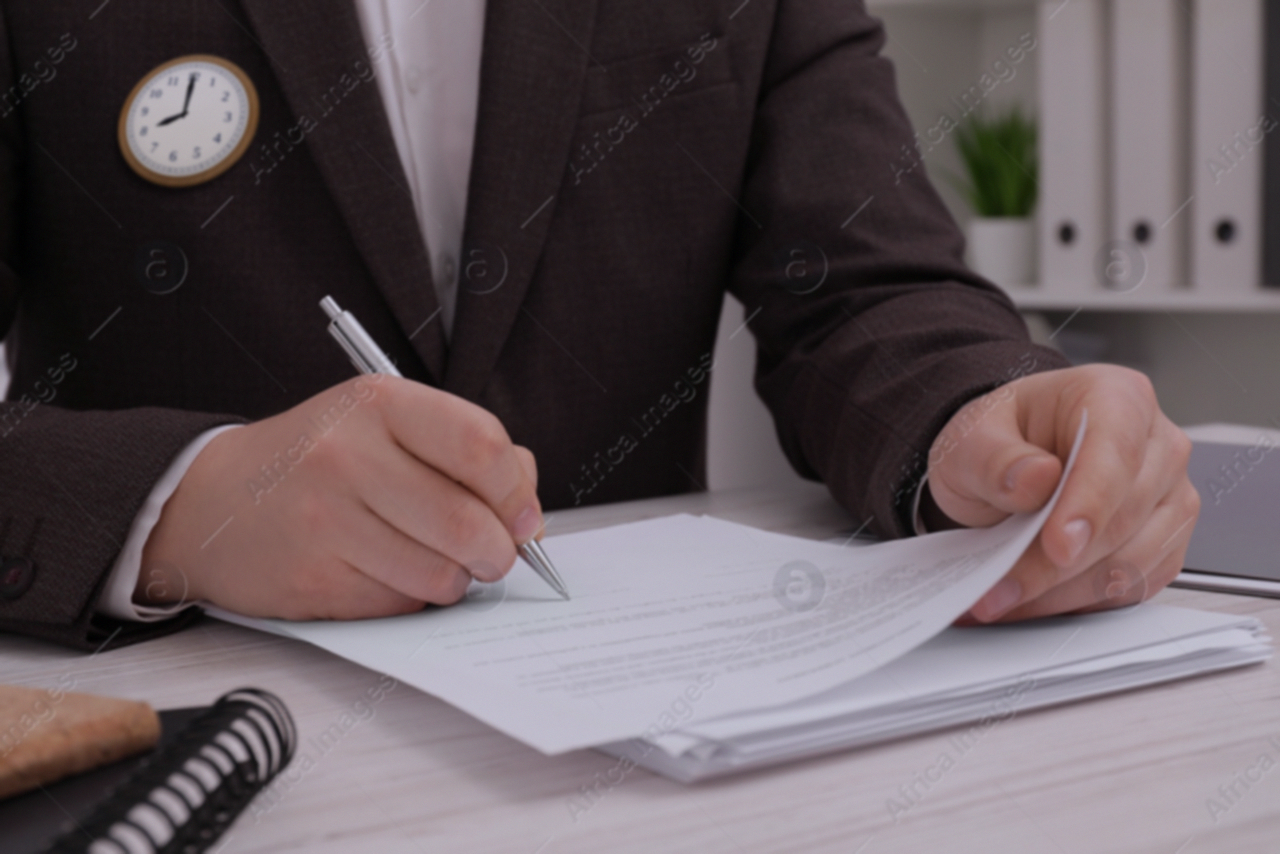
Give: 8:00
